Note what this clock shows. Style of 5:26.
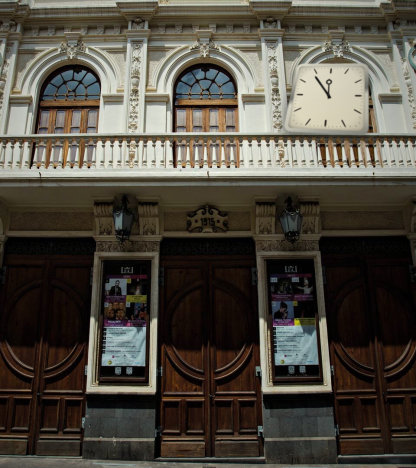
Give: 11:54
